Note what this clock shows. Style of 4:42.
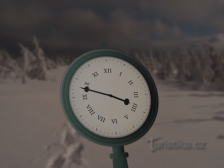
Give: 3:48
